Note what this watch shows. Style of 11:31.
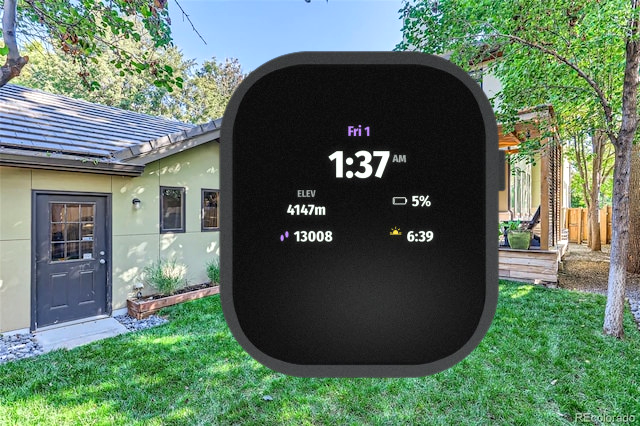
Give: 1:37
